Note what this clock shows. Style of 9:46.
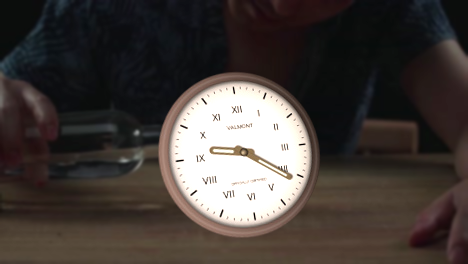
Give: 9:21
